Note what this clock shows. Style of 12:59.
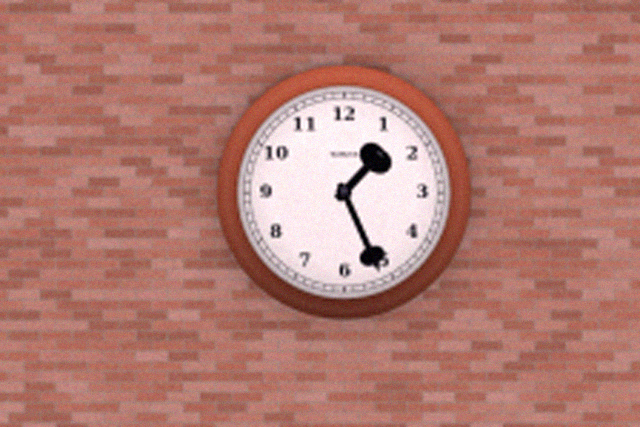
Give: 1:26
